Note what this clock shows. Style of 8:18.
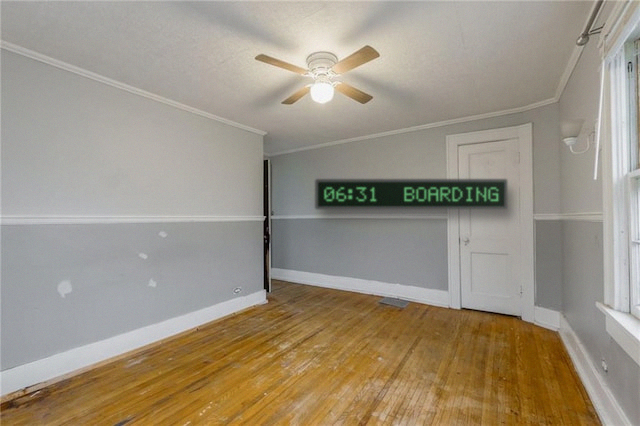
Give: 6:31
